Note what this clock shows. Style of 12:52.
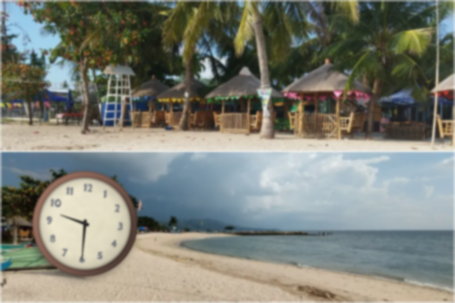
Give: 9:30
